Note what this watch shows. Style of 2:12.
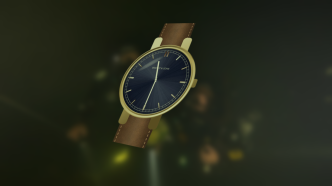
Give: 11:30
